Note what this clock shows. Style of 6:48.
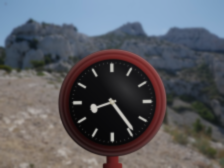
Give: 8:24
